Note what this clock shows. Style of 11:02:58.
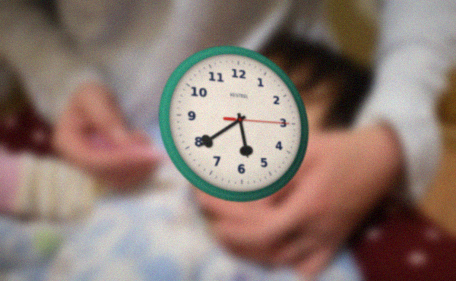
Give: 5:39:15
